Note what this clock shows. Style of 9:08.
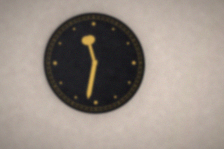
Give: 11:32
